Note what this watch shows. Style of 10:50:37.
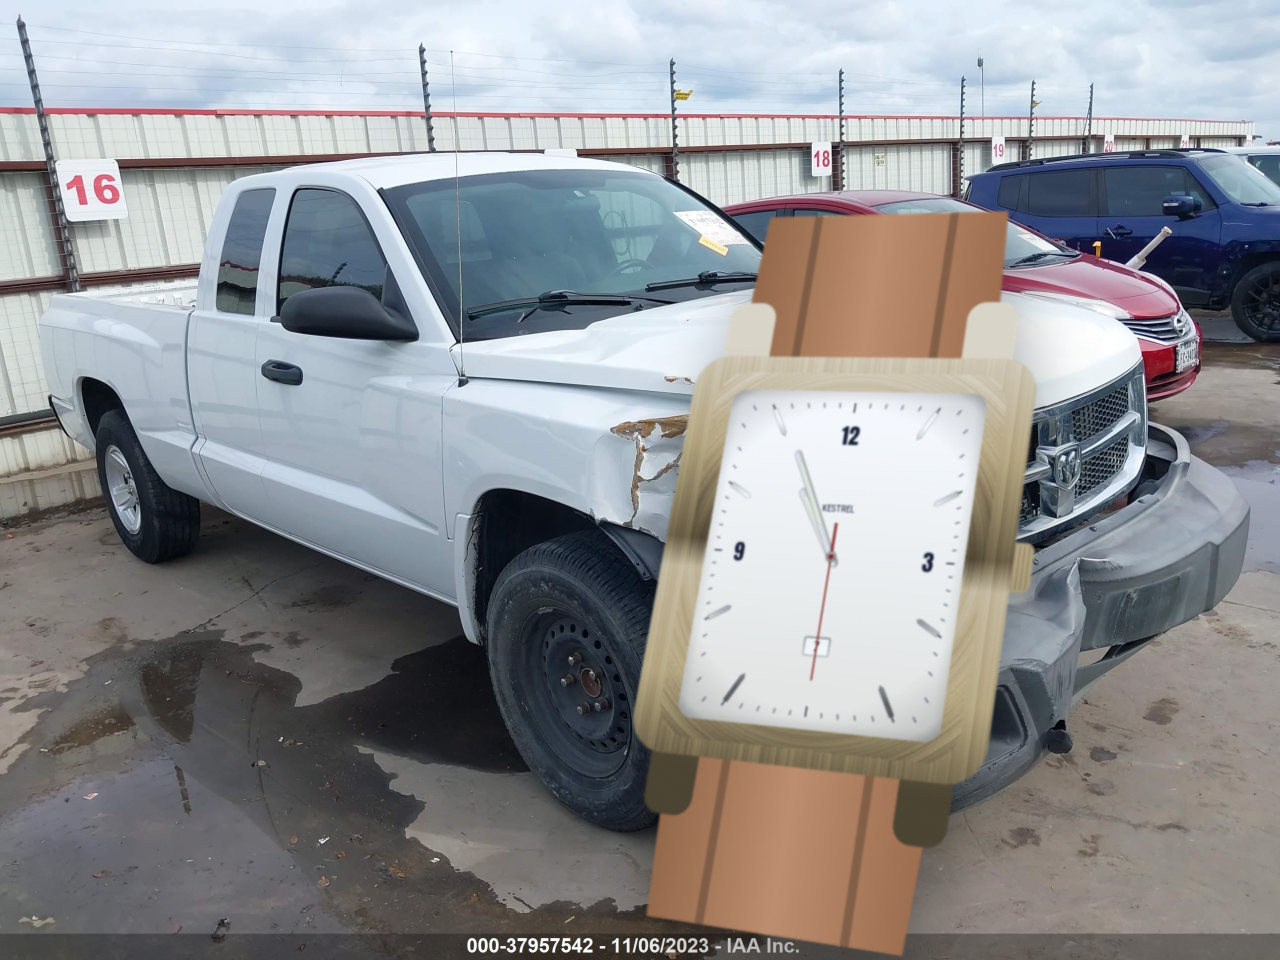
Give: 10:55:30
